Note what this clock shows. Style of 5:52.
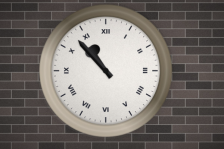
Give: 10:53
